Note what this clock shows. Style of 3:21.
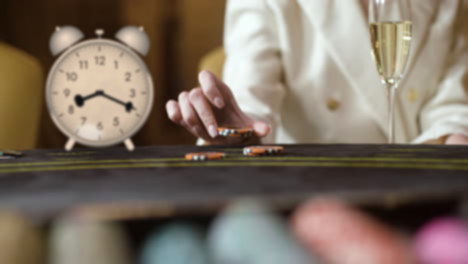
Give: 8:19
